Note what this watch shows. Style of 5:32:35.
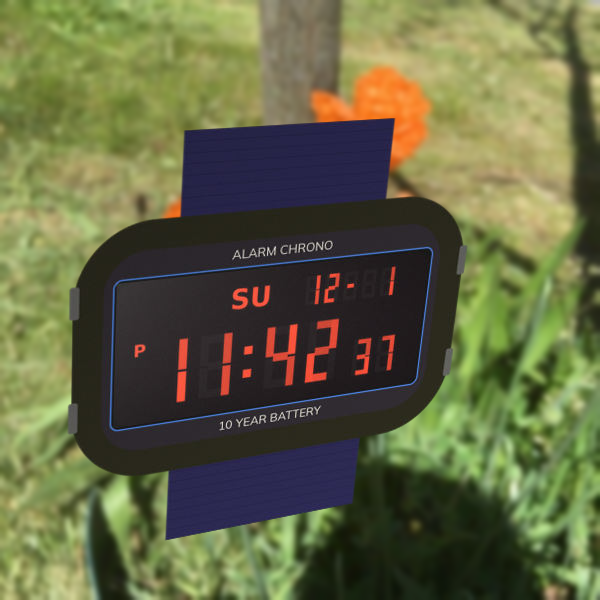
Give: 11:42:37
